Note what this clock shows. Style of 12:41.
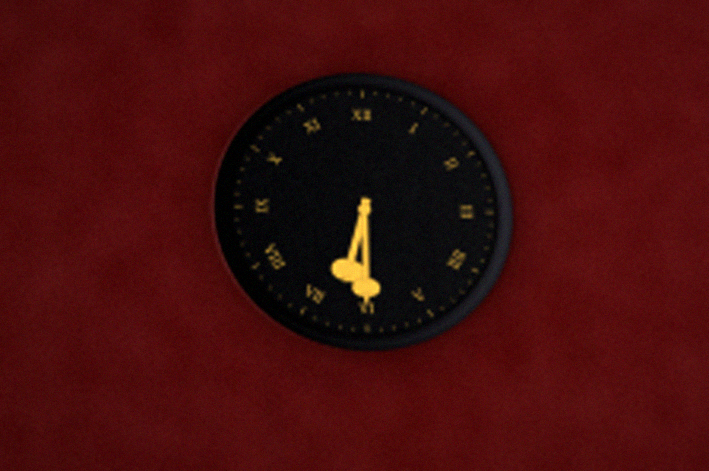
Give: 6:30
